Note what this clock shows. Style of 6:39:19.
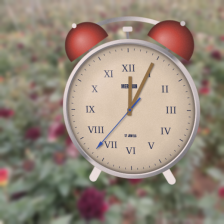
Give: 12:04:37
